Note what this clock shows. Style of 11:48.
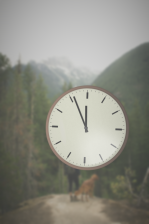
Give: 11:56
